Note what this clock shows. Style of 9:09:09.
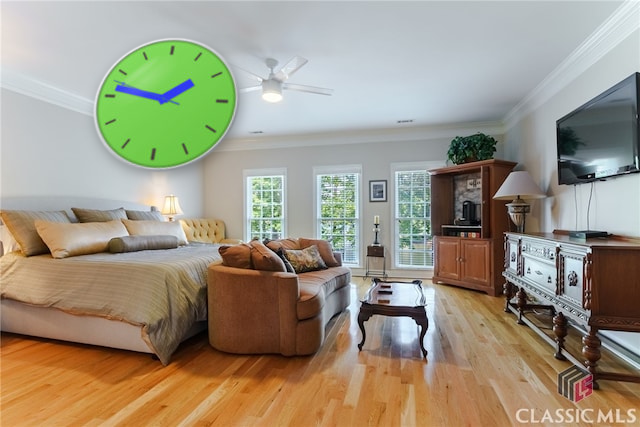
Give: 1:46:48
